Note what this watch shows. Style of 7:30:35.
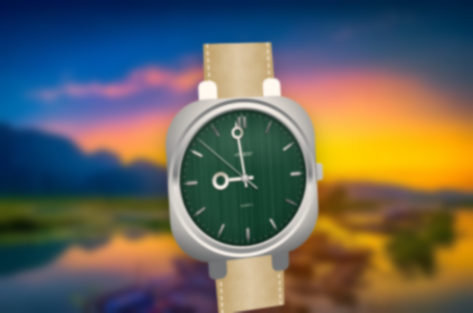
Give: 8:58:52
